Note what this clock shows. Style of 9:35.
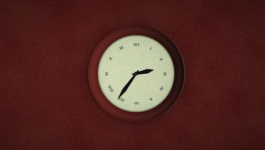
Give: 2:36
